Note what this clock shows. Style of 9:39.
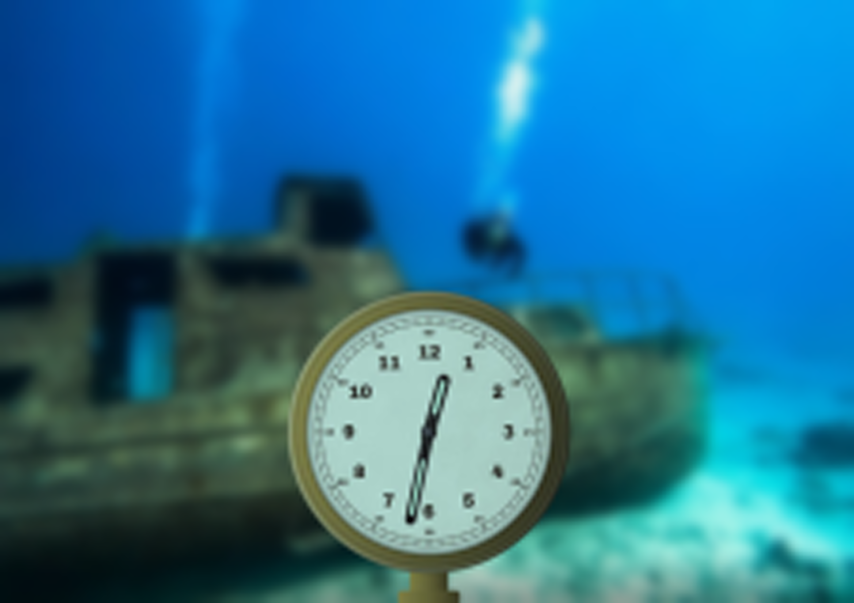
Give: 12:32
